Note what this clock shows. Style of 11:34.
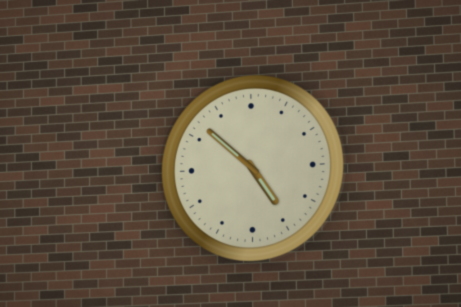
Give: 4:52
